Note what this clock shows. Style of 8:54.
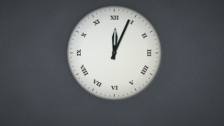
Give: 12:04
